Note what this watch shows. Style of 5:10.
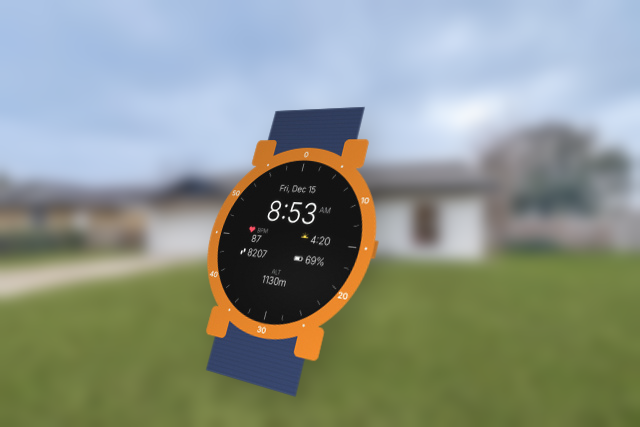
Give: 8:53
